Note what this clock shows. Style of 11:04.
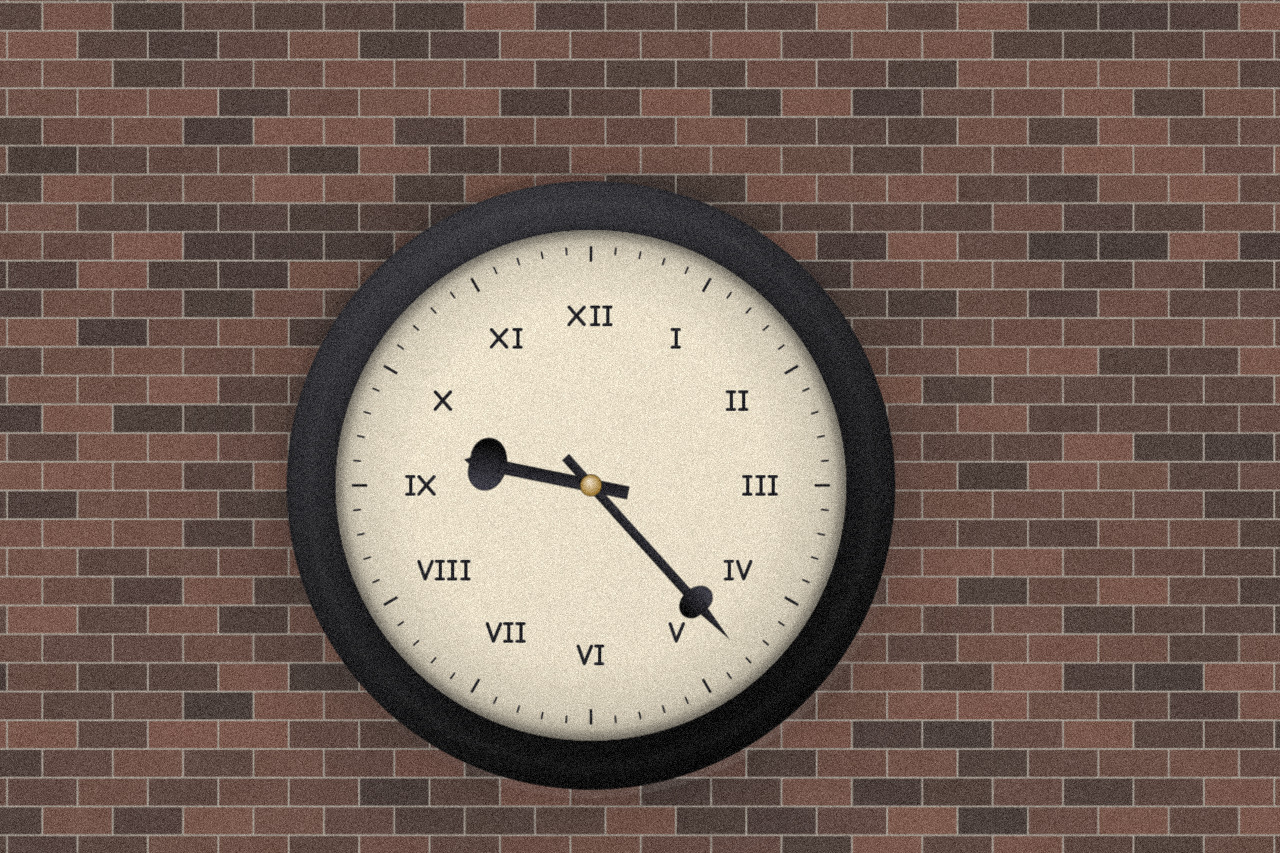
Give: 9:23
